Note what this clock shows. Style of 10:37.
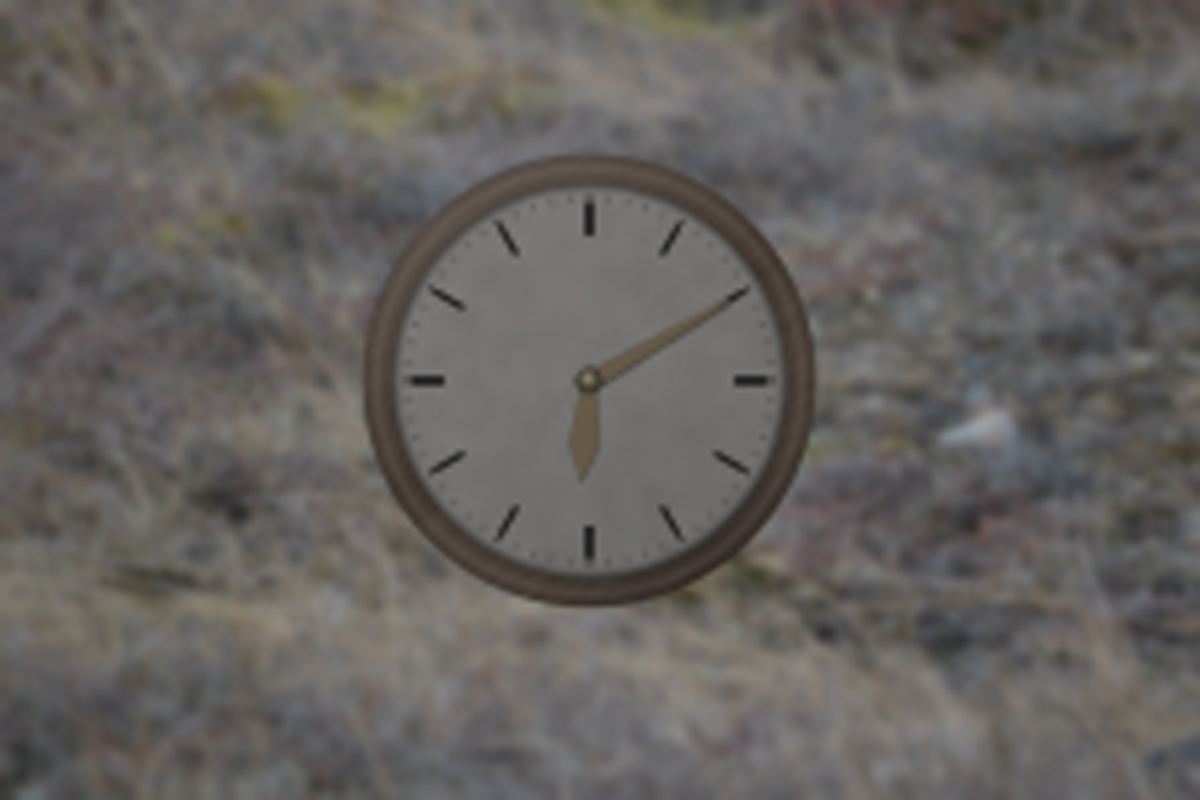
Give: 6:10
